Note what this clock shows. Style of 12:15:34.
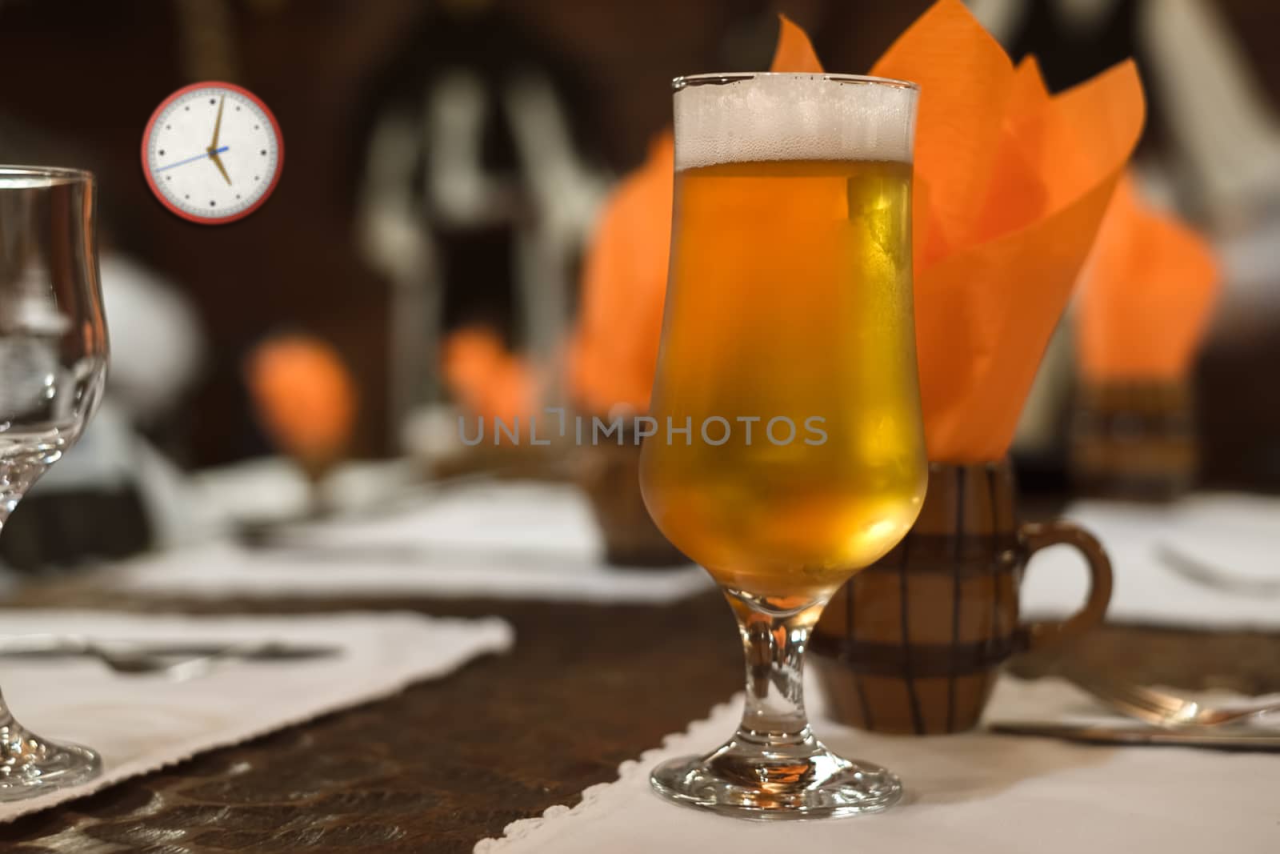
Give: 5:01:42
